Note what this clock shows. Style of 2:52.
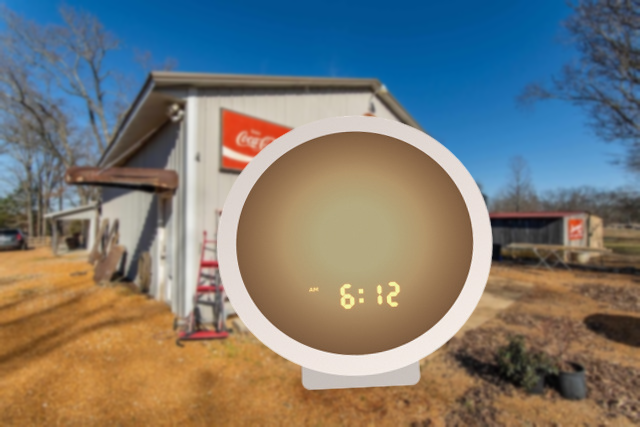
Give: 6:12
